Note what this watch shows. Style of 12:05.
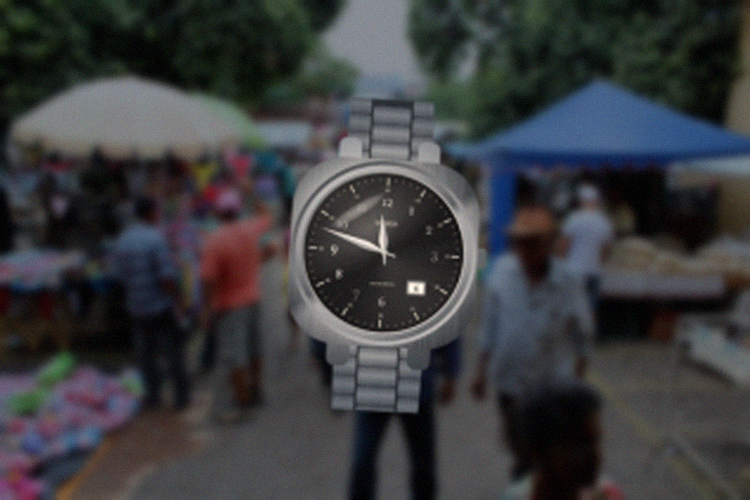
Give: 11:48
